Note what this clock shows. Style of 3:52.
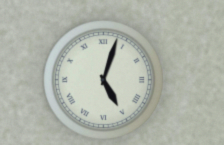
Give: 5:03
